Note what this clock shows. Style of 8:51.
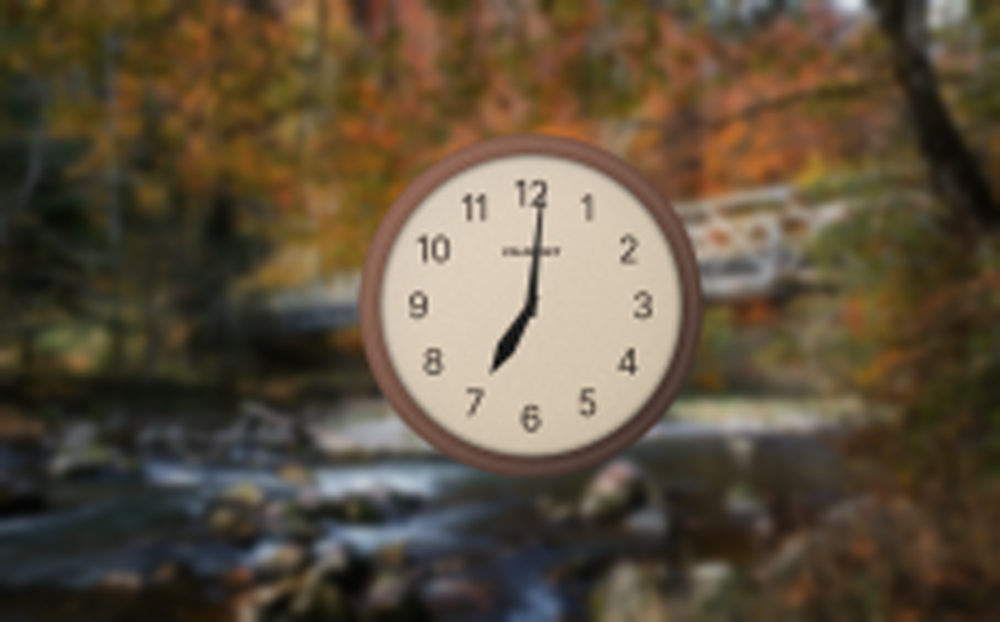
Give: 7:01
